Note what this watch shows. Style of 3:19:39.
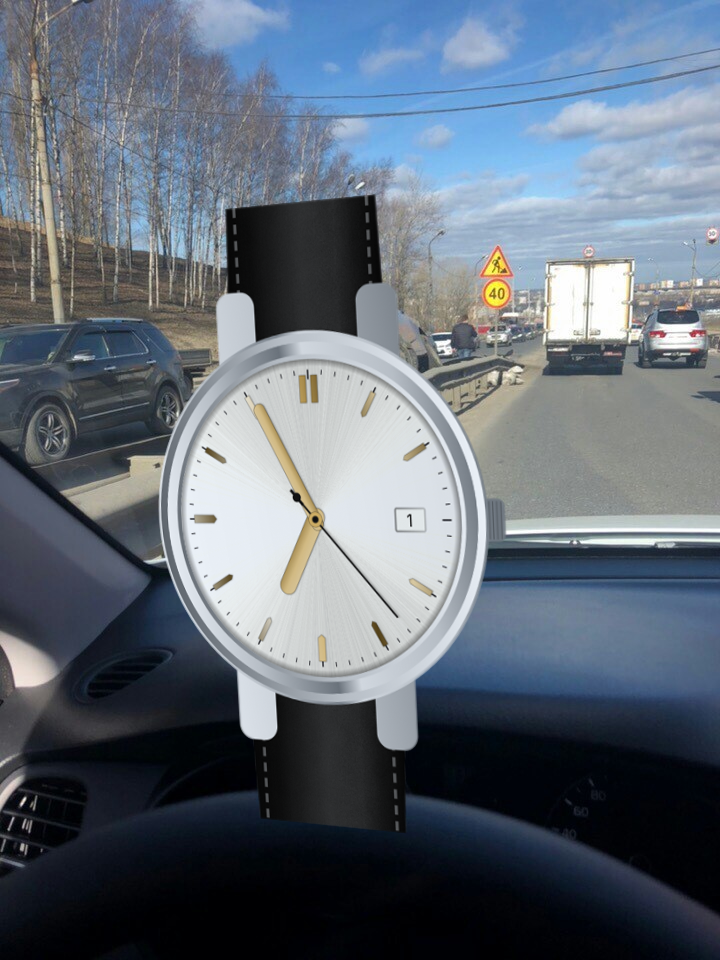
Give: 6:55:23
